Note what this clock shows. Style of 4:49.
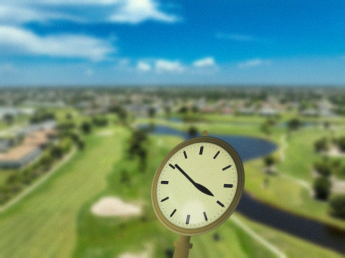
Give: 3:51
